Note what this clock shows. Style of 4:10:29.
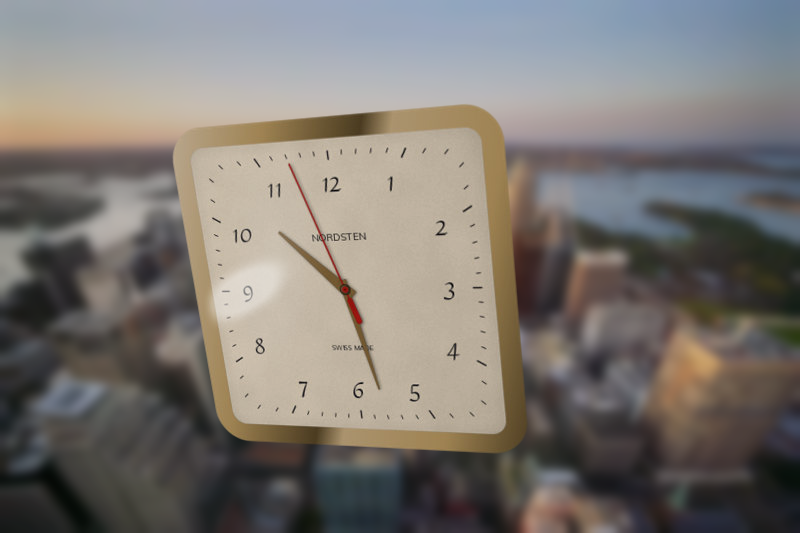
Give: 10:27:57
